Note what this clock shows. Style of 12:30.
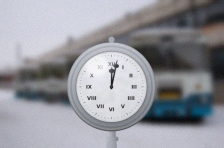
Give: 12:02
